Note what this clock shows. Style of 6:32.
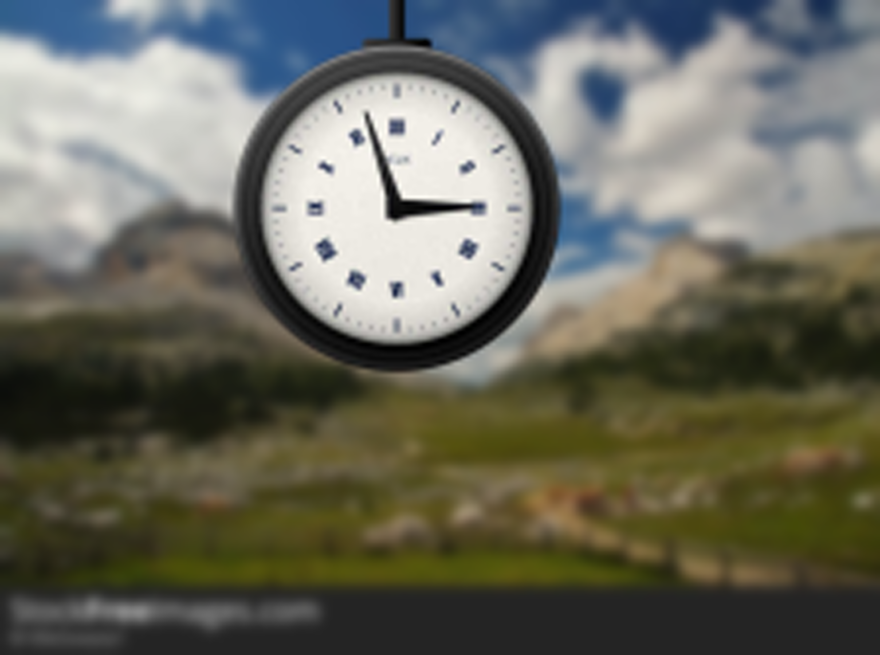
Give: 2:57
